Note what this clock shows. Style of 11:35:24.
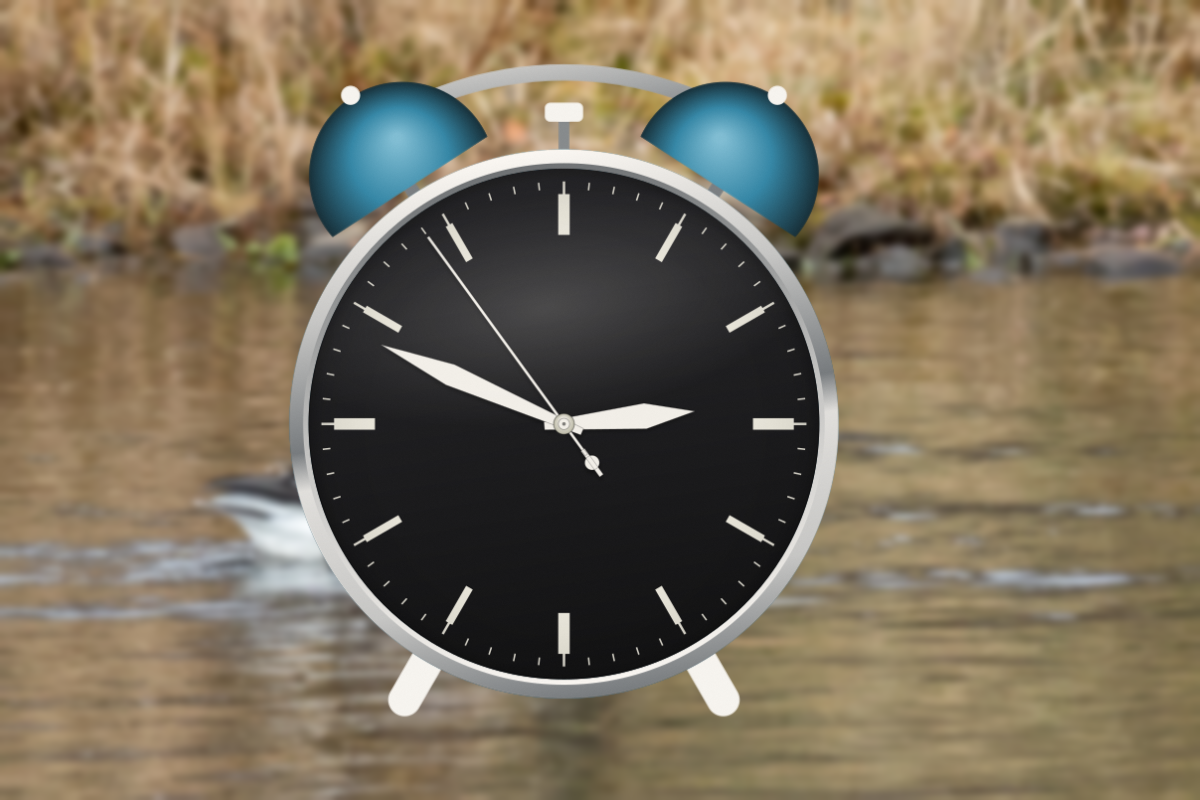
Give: 2:48:54
